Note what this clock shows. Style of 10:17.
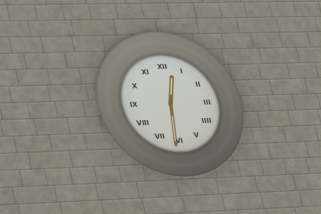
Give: 12:31
